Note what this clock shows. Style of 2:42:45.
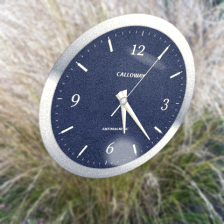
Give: 5:22:05
